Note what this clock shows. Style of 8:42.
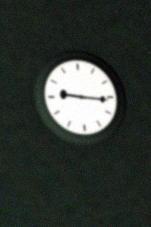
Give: 9:16
